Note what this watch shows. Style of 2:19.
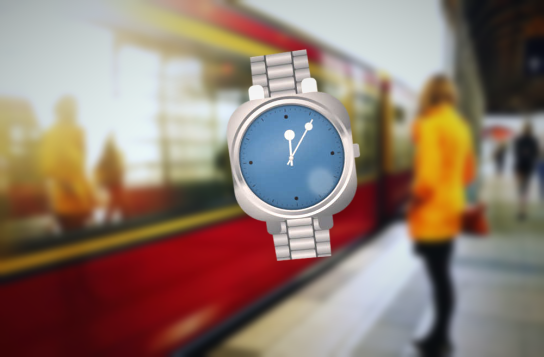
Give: 12:06
